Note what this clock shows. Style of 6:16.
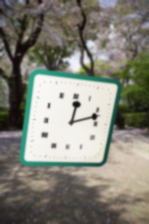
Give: 12:12
